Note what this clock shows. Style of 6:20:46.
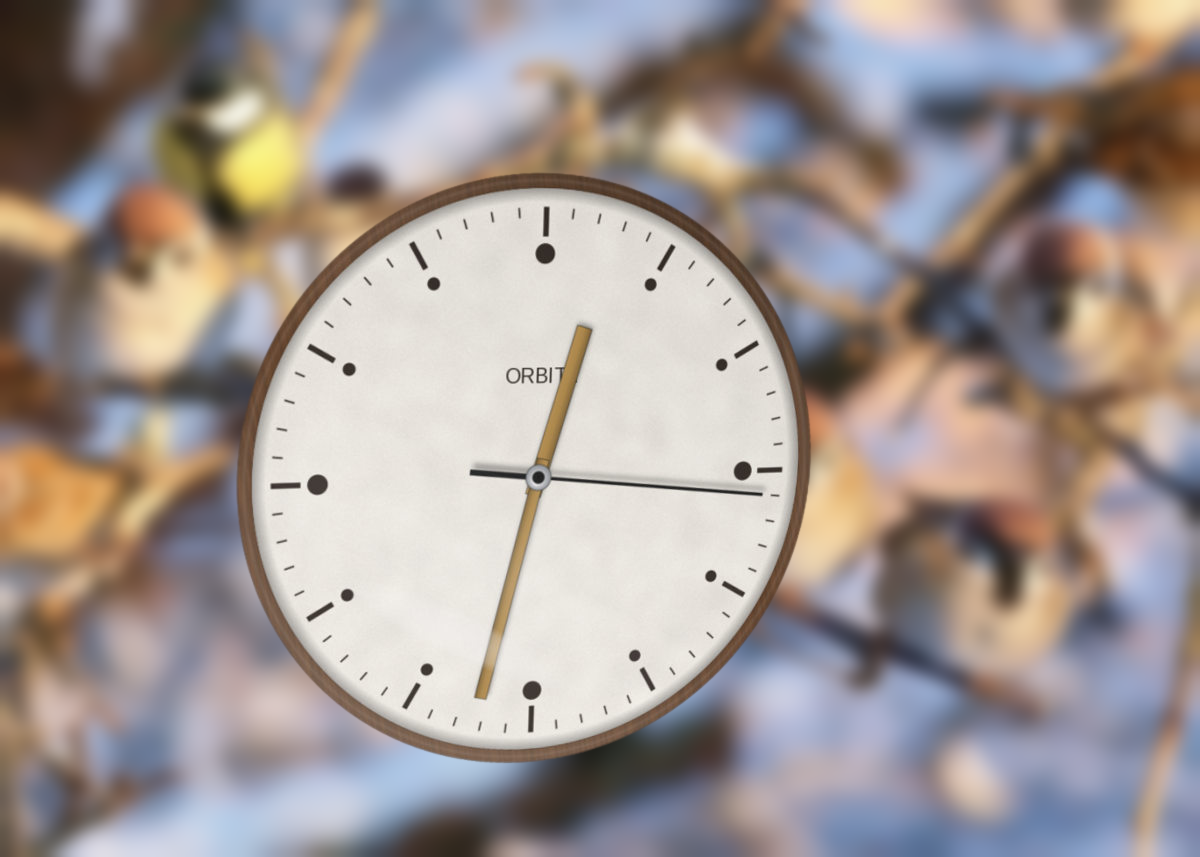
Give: 12:32:16
